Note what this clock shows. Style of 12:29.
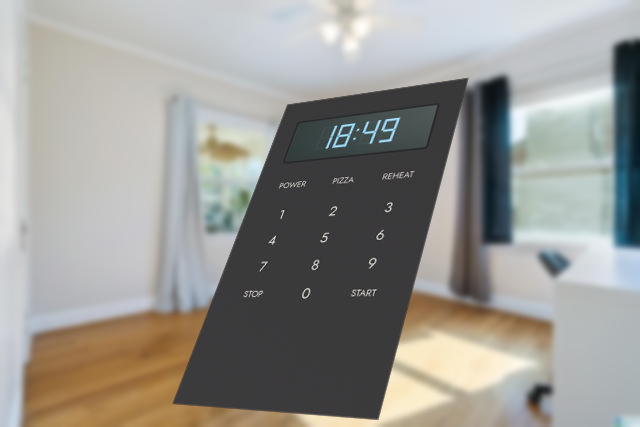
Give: 18:49
